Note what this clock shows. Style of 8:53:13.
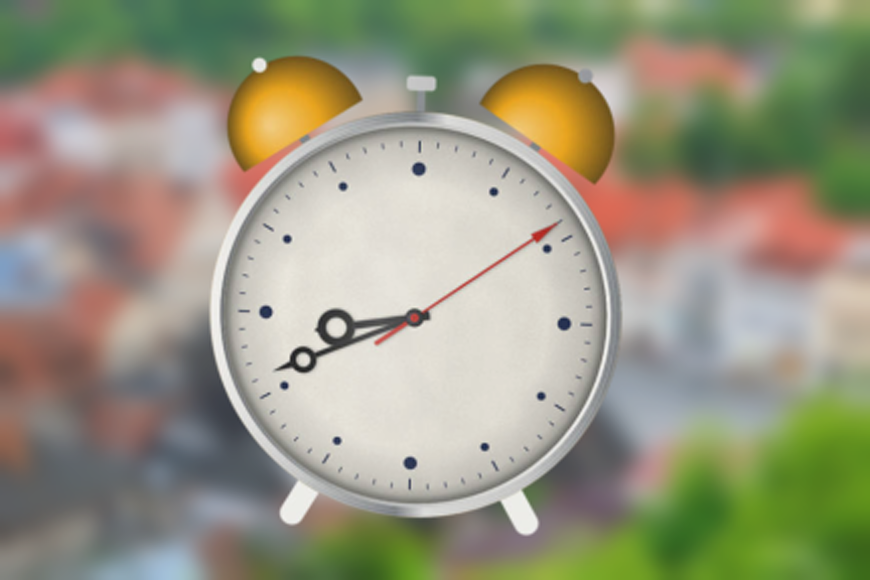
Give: 8:41:09
